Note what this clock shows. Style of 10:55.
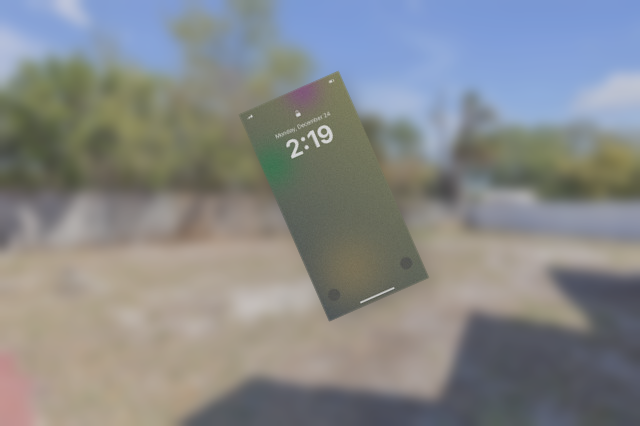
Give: 2:19
